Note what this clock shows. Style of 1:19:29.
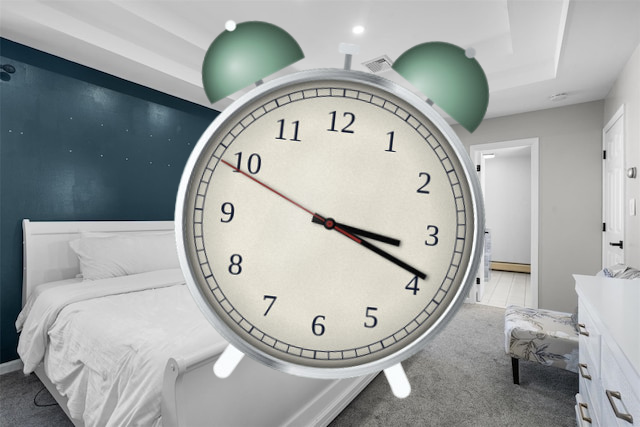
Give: 3:18:49
